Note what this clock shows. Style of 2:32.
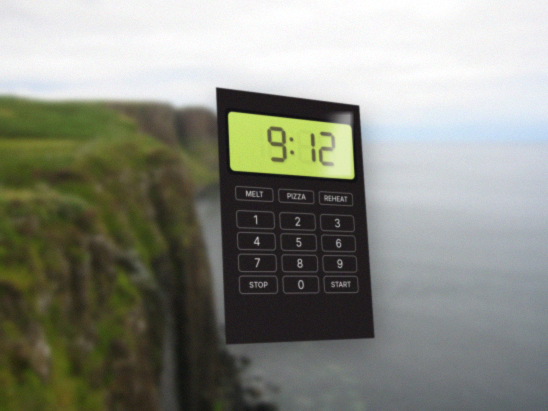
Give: 9:12
